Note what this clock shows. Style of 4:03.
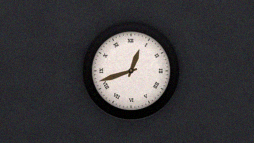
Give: 12:42
